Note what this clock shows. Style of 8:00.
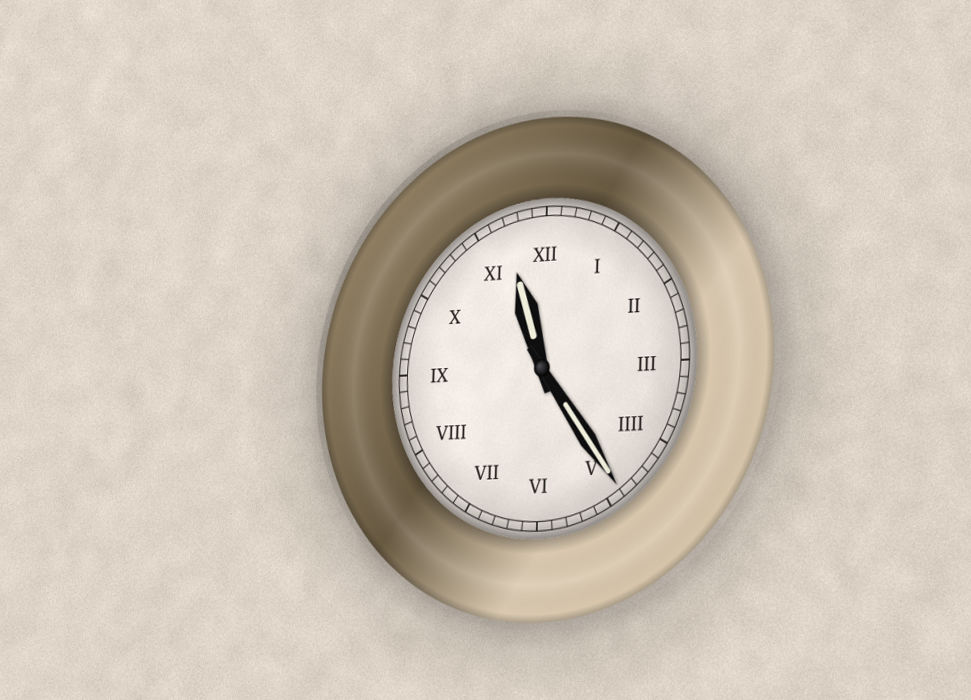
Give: 11:24
